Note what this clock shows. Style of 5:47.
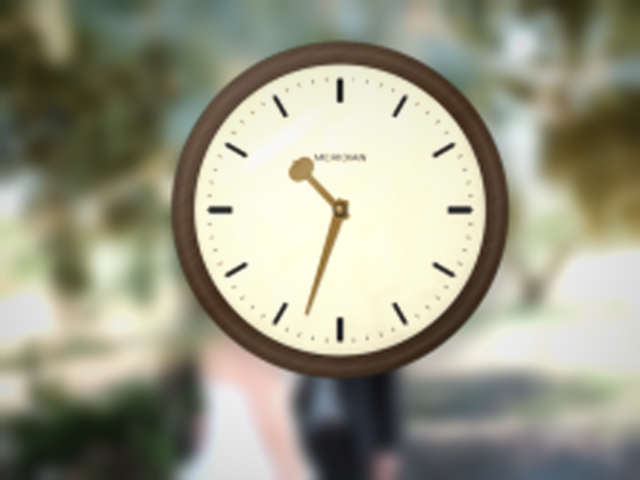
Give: 10:33
